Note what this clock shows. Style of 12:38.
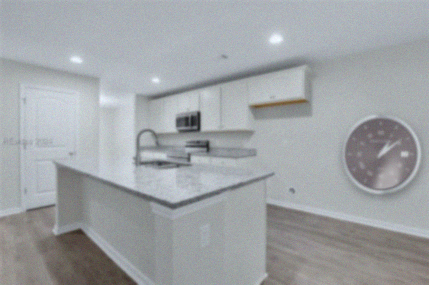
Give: 1:09
